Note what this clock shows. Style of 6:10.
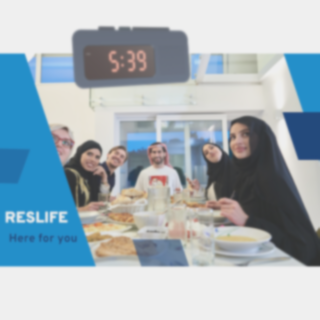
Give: 5:39
